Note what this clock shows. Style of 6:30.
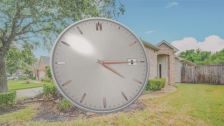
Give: 4:15
